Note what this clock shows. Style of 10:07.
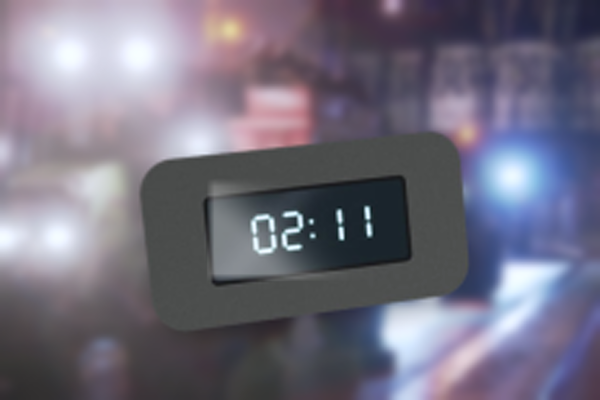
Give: 2:11
